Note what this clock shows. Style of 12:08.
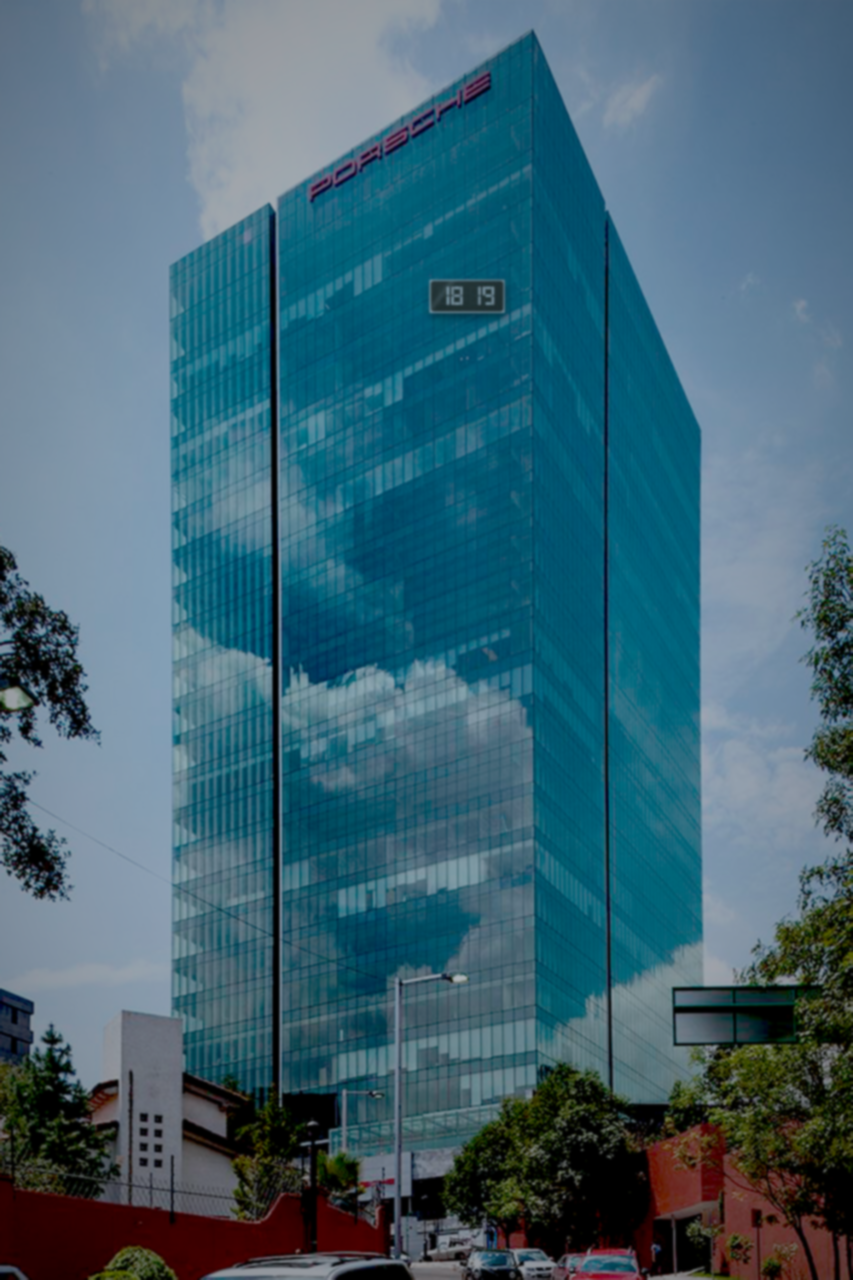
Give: 18:19
